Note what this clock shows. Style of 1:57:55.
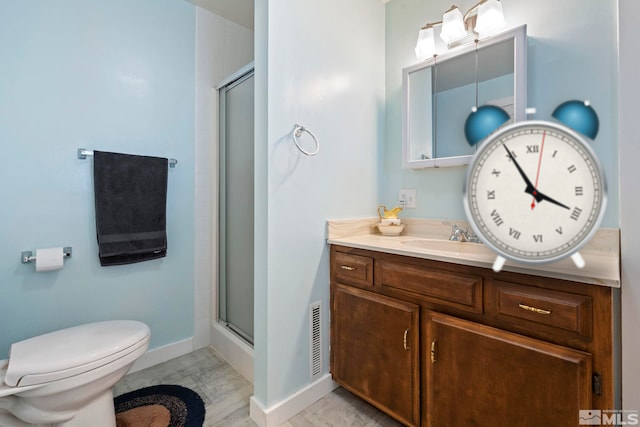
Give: 3:55:02
